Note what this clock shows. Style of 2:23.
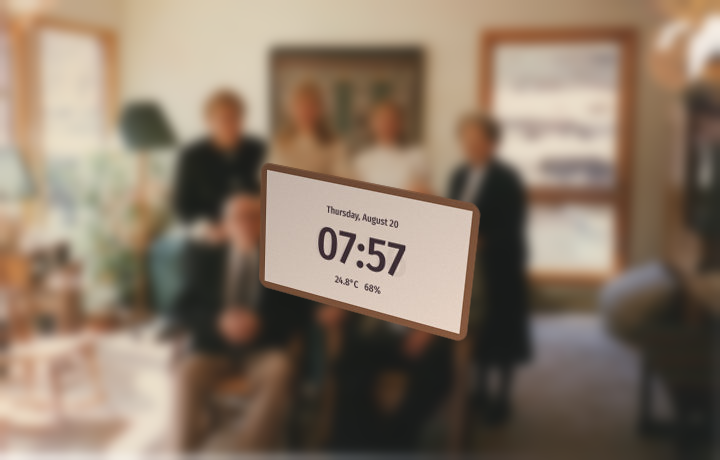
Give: 7:57
